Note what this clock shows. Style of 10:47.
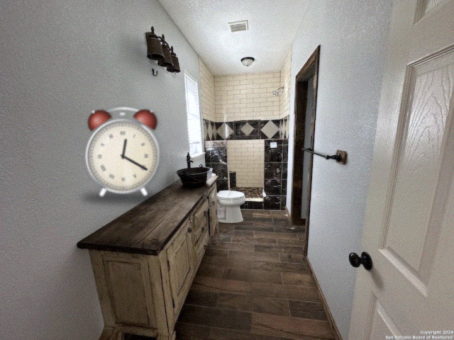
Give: 12:20
